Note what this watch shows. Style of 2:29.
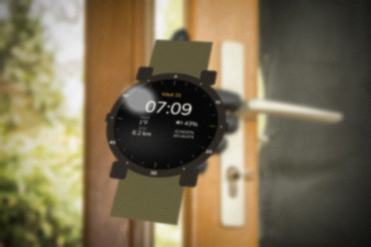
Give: 7:09
